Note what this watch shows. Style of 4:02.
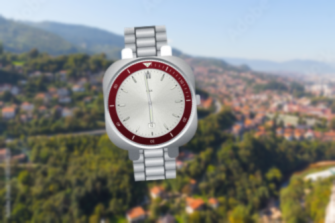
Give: 5:59
